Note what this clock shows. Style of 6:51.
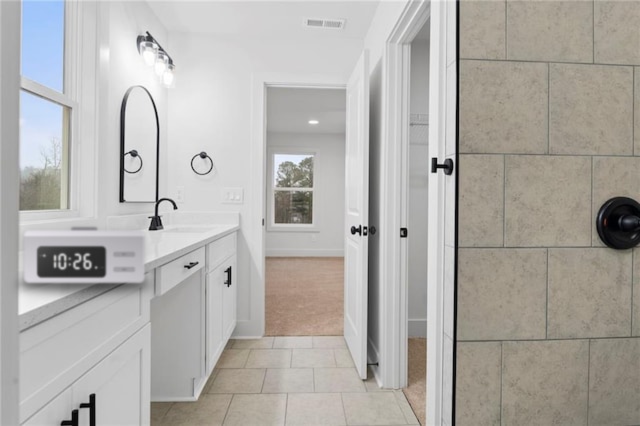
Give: 10:26
